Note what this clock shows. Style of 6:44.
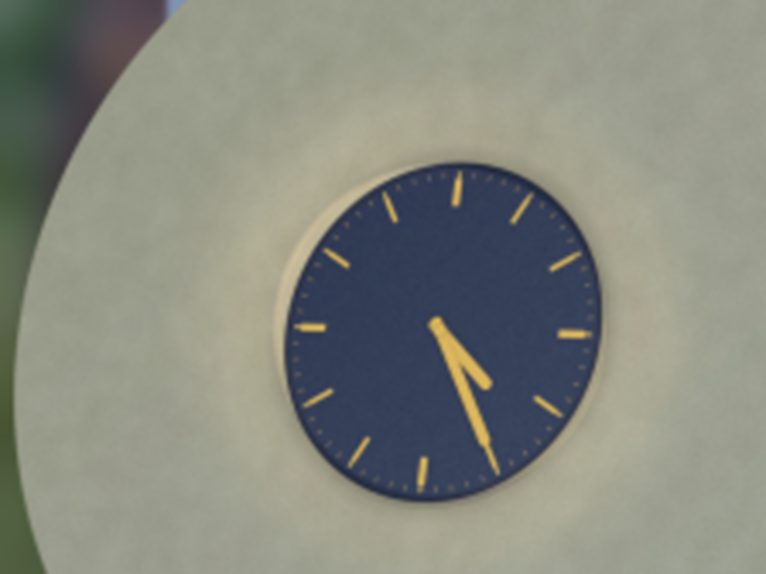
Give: 4:25
